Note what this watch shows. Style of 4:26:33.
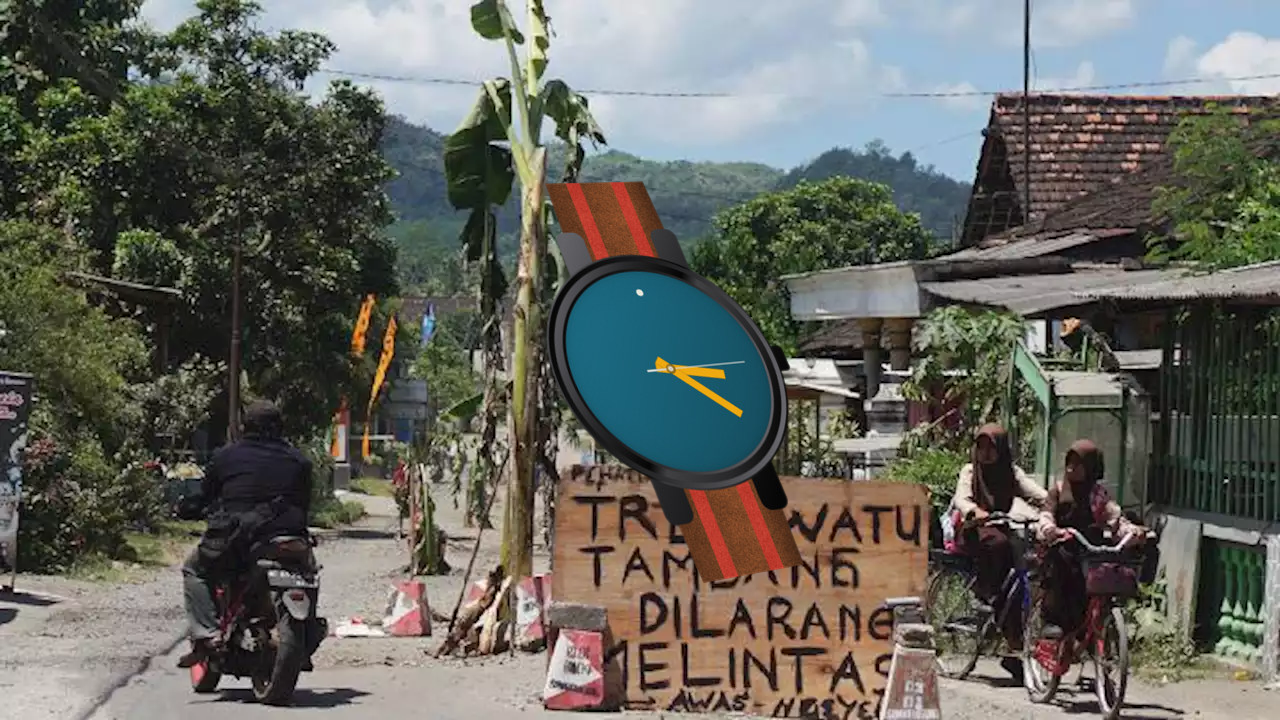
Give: 3:22:15
